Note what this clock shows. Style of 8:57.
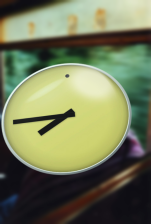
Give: 7:44
